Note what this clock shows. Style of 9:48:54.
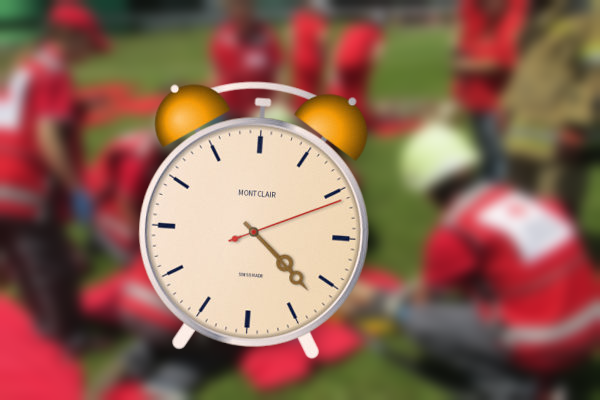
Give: 4:22:11
